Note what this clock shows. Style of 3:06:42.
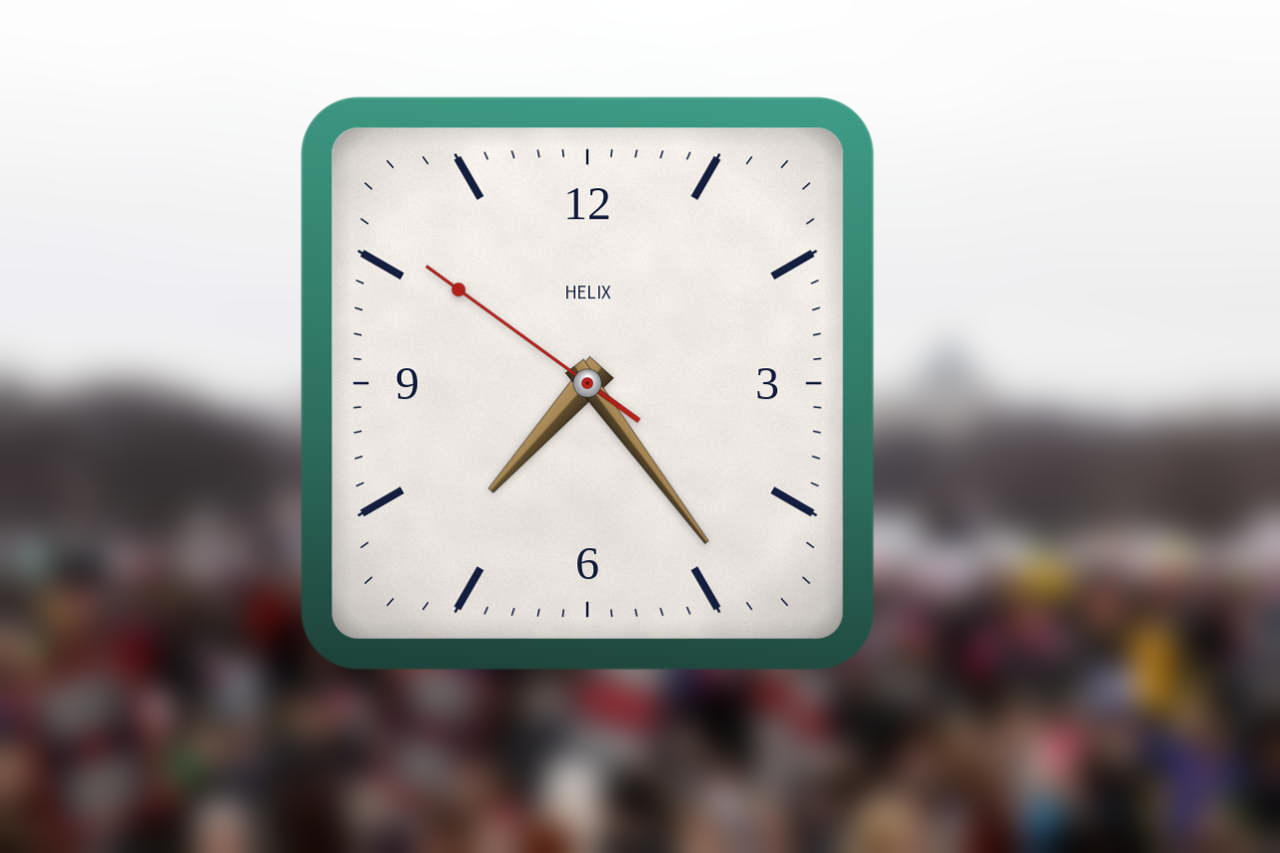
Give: 7:23:51
